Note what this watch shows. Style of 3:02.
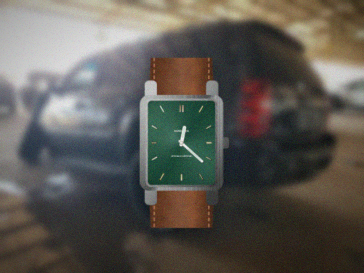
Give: 12:22
